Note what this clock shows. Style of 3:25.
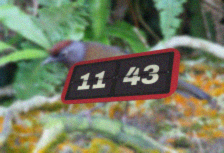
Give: 11:43
